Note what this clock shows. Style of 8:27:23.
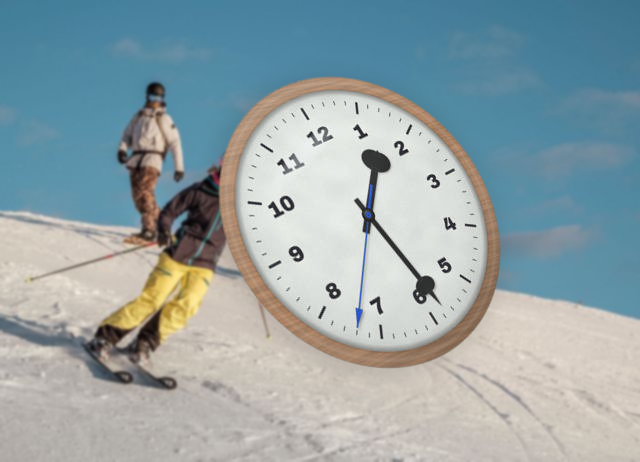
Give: 1:28:37
